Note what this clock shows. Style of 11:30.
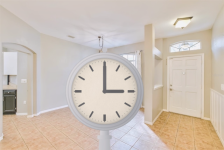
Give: 3:00
